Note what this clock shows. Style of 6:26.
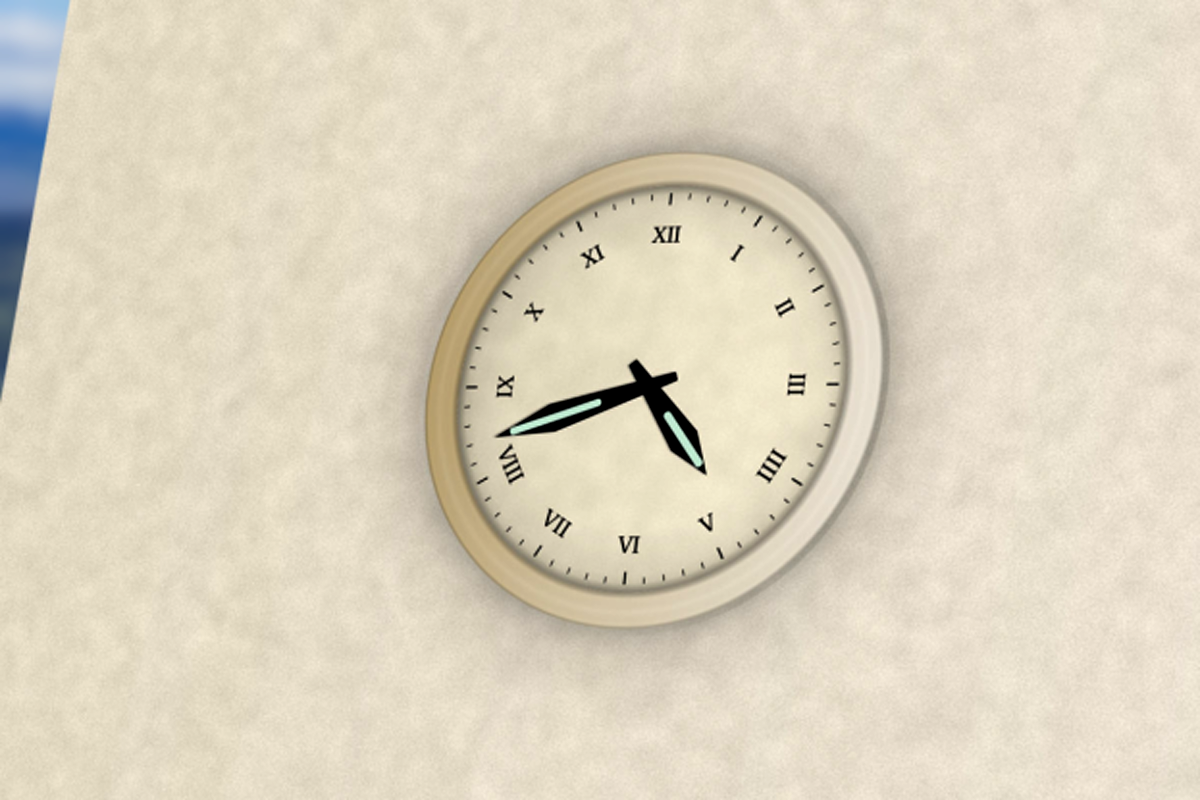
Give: 4:42
